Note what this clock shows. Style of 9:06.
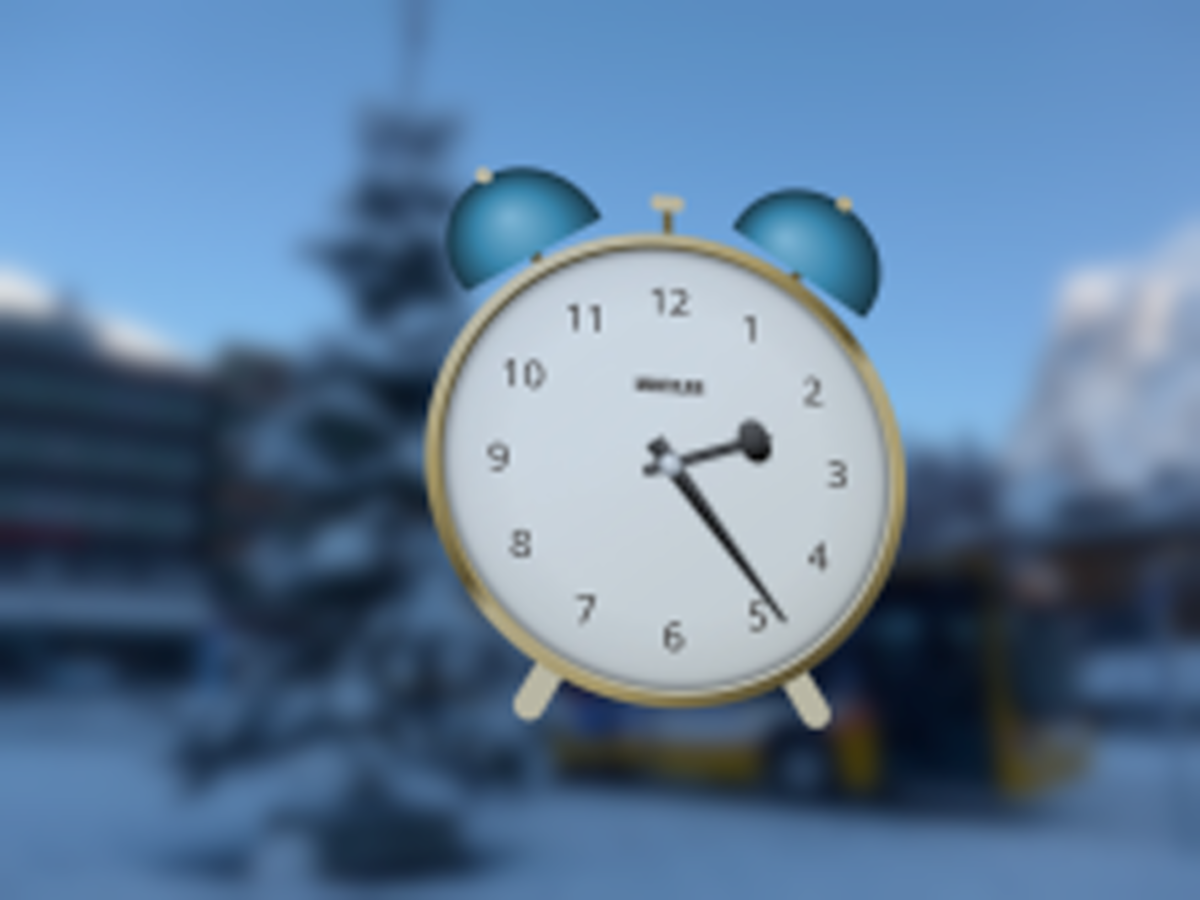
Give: 2:24
